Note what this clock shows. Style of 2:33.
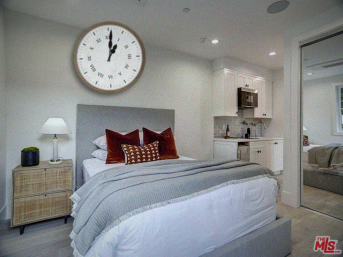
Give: 1:01
